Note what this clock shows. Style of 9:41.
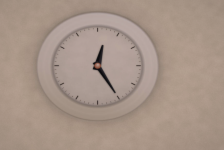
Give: 12:25
